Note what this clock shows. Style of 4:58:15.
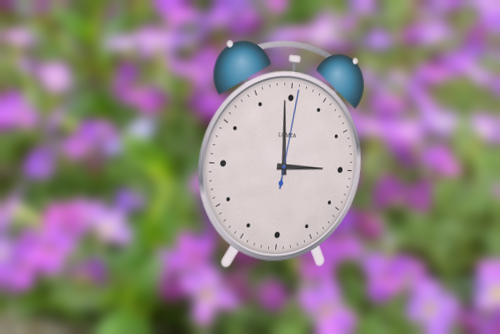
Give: 2:59:01
